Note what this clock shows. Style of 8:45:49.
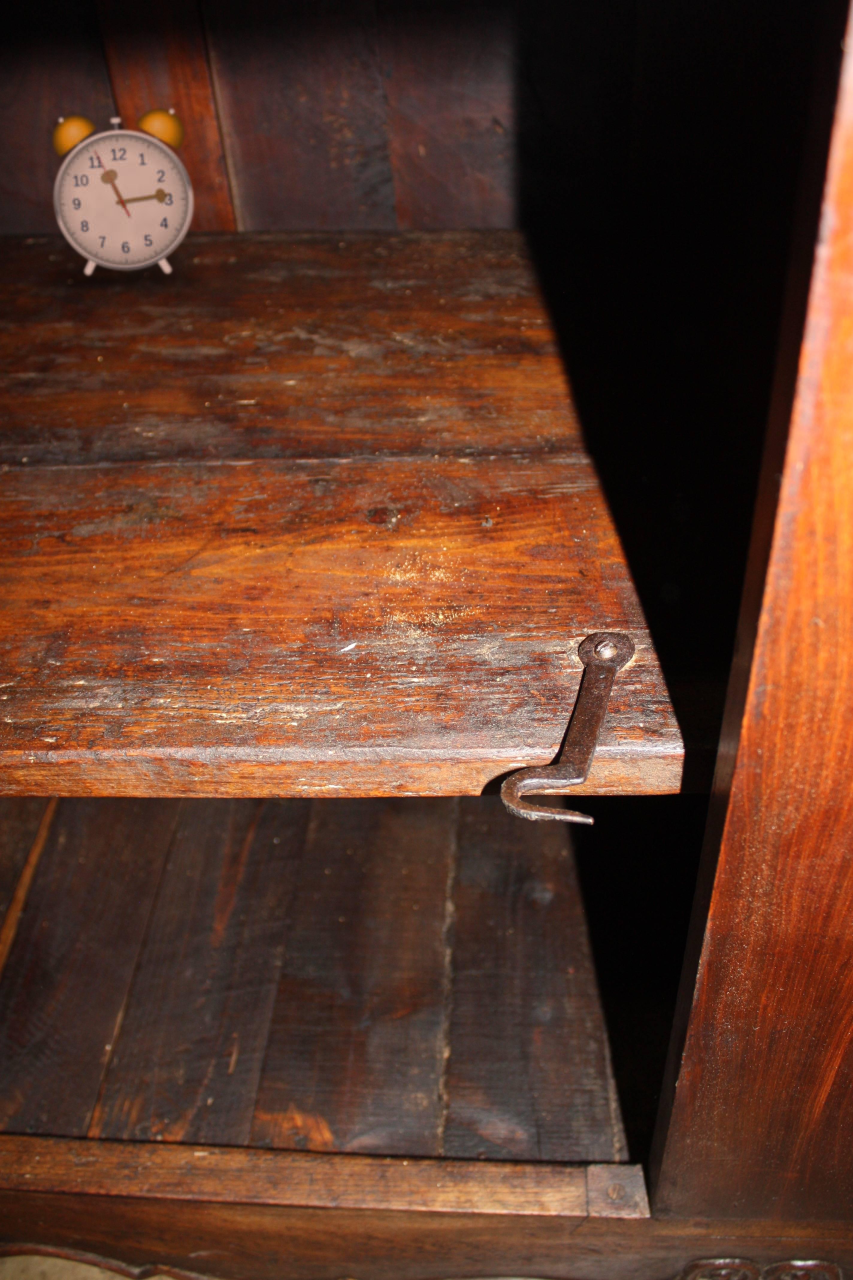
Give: 11:13:56
